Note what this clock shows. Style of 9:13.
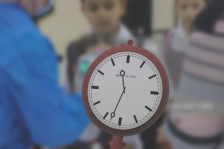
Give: 11:33
